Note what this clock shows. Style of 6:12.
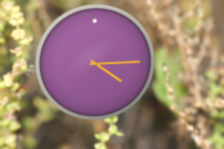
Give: 4:15
